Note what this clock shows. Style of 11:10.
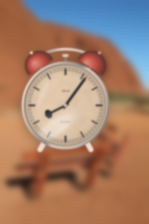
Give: 8:06
